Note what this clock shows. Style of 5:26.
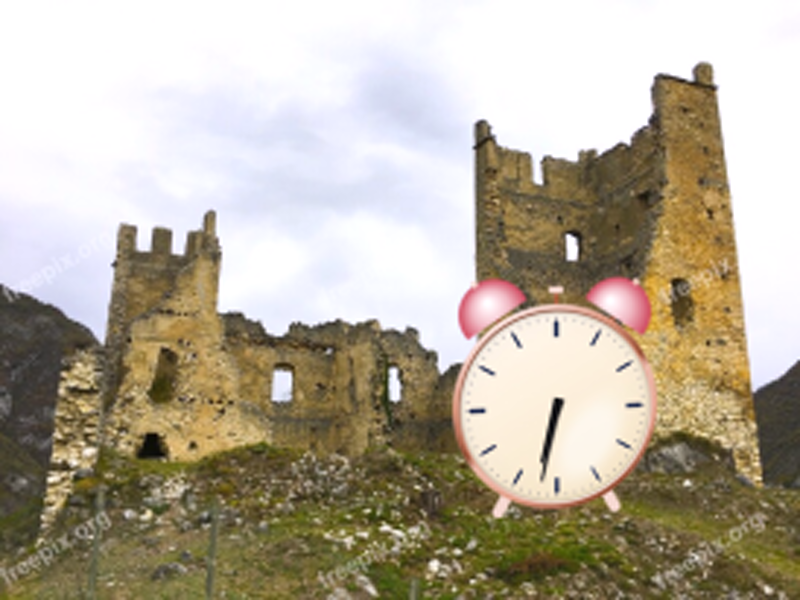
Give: 6:32
